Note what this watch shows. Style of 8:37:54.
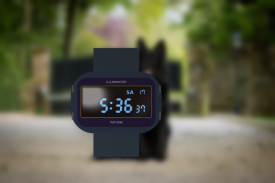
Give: 5:36:37
